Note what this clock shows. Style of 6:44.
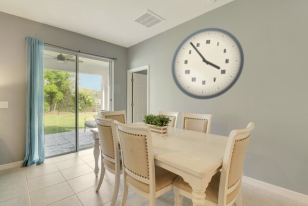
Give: 3:53
